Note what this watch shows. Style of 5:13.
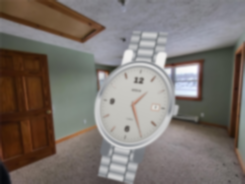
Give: 1:25
